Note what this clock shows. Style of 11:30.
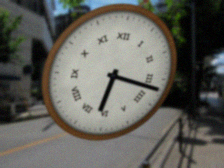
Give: 6:17
